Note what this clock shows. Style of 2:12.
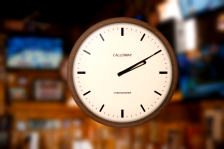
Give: 2:10
